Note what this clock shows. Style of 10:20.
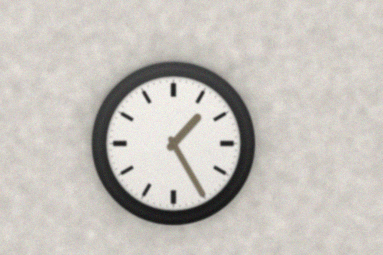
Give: 1:25
